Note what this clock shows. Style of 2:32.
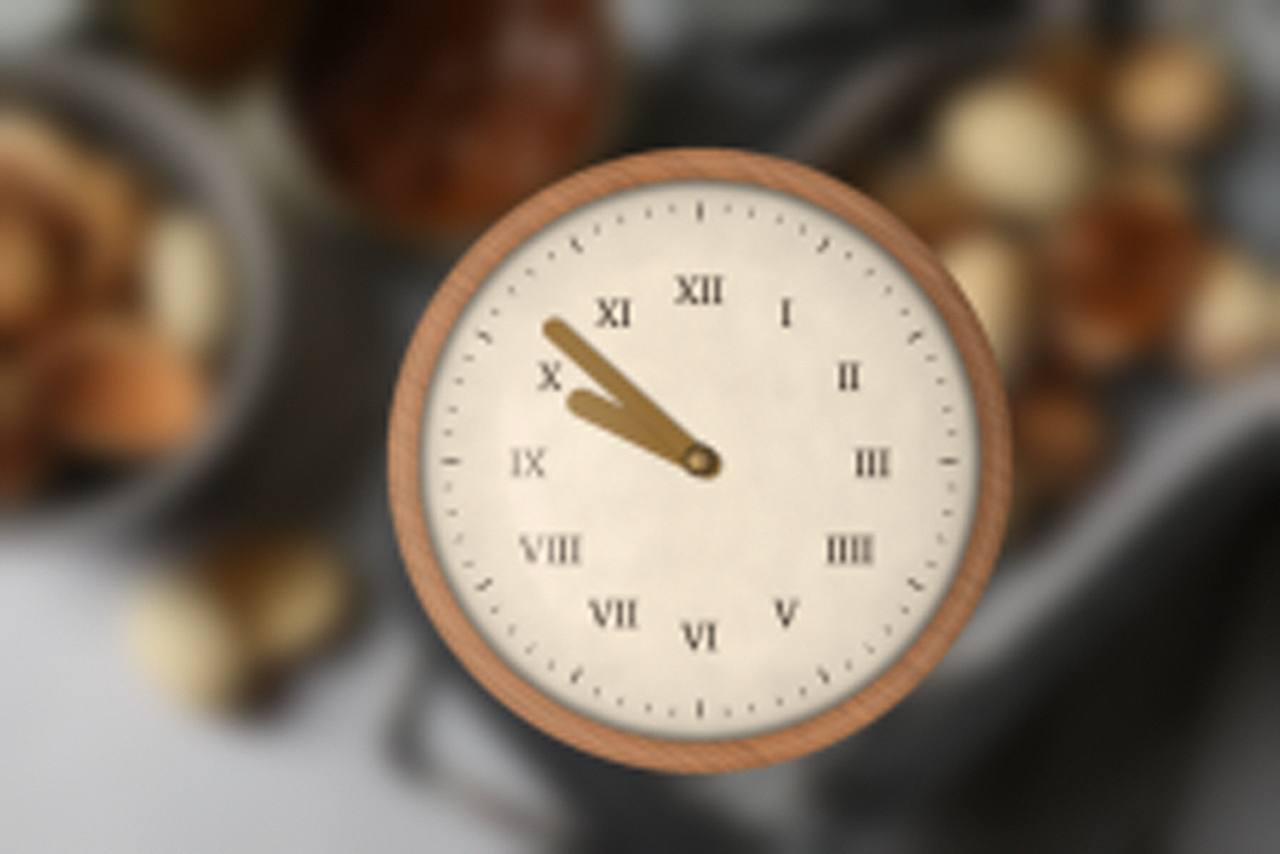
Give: 9:52
